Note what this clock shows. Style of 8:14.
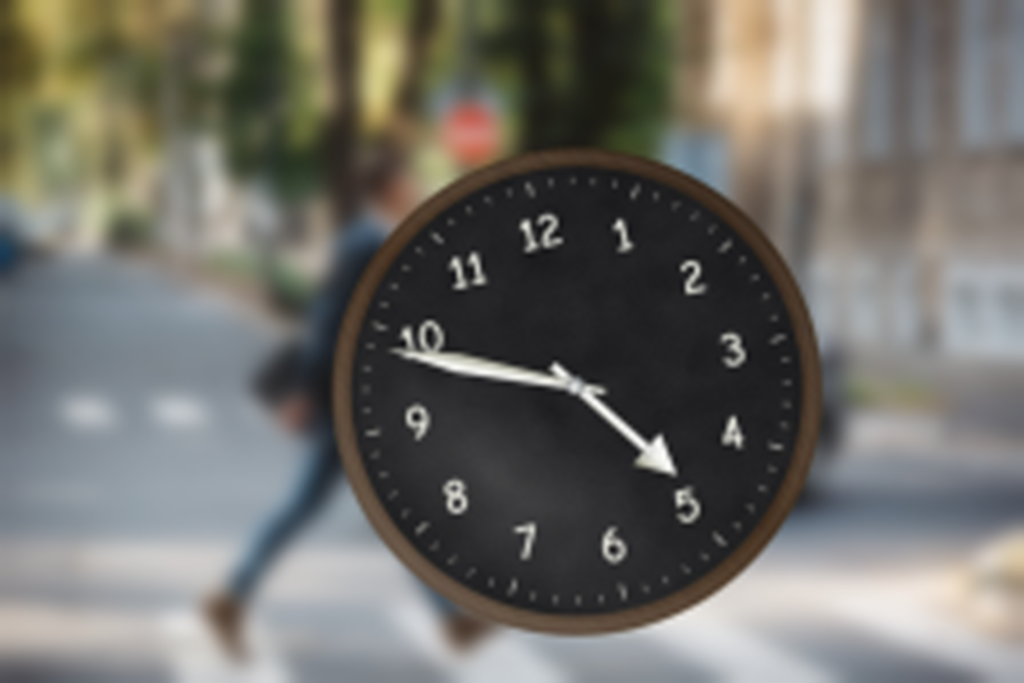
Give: 4:49
